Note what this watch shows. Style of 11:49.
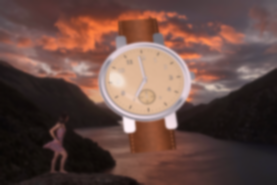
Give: 6:59
